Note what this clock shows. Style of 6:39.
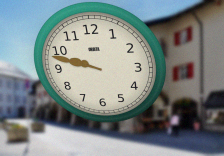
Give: 9:48
